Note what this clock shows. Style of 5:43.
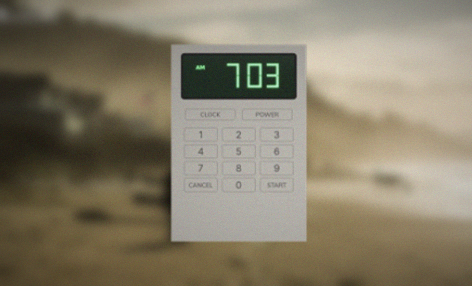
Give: 7:03
